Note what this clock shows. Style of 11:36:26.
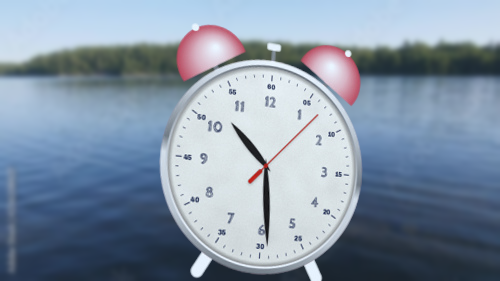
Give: 10:29:07
